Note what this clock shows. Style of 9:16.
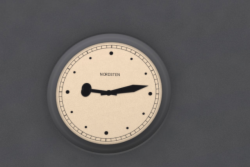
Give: 9:13
